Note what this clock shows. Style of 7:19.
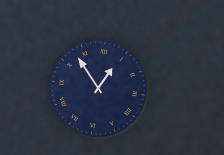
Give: 12:53
